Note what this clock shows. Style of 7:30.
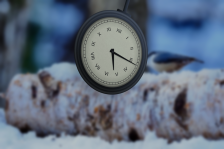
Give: 5:16
